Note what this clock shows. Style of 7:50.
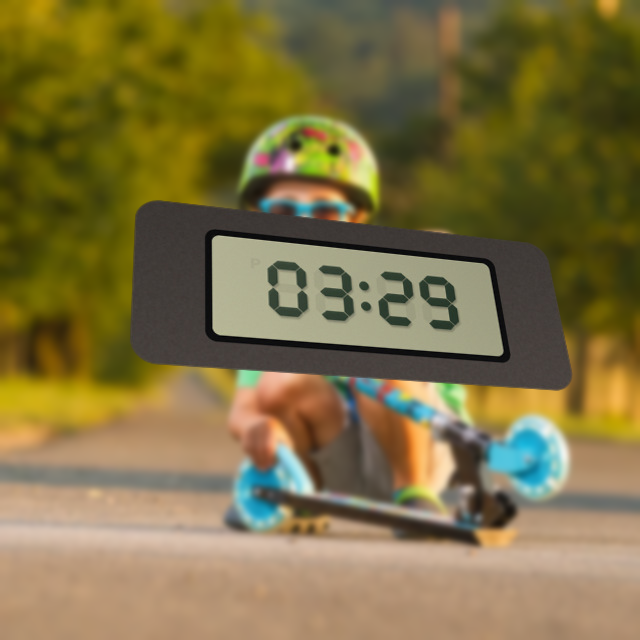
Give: 3:29
